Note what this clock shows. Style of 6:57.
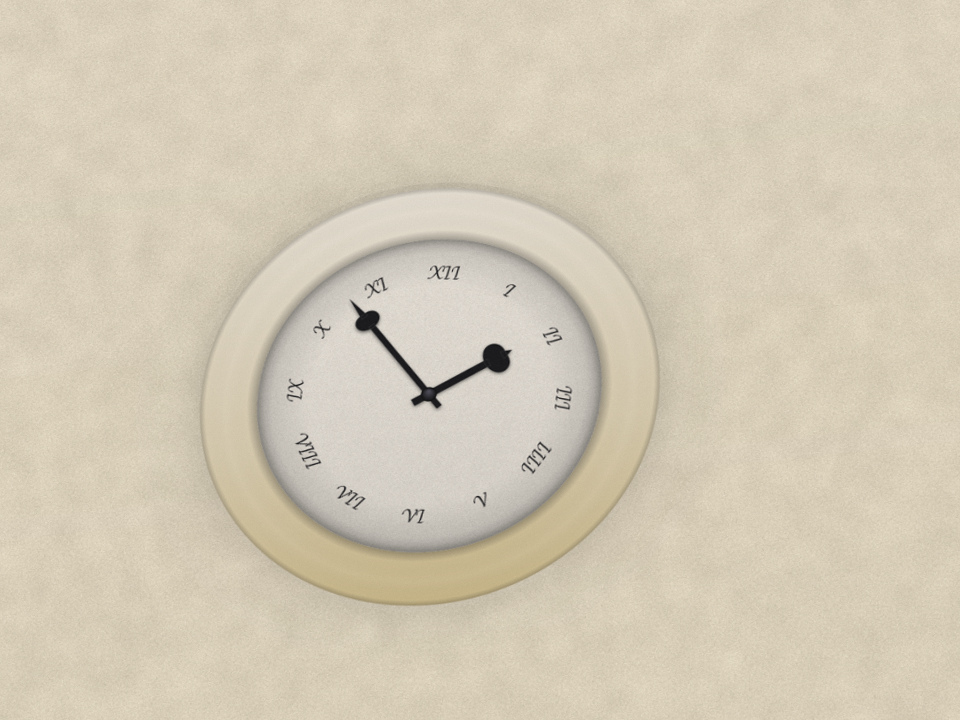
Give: 1:53
